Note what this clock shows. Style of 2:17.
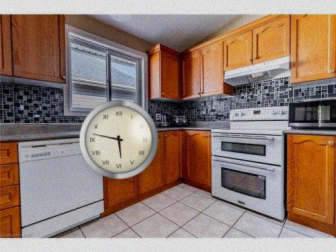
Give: 5:47
